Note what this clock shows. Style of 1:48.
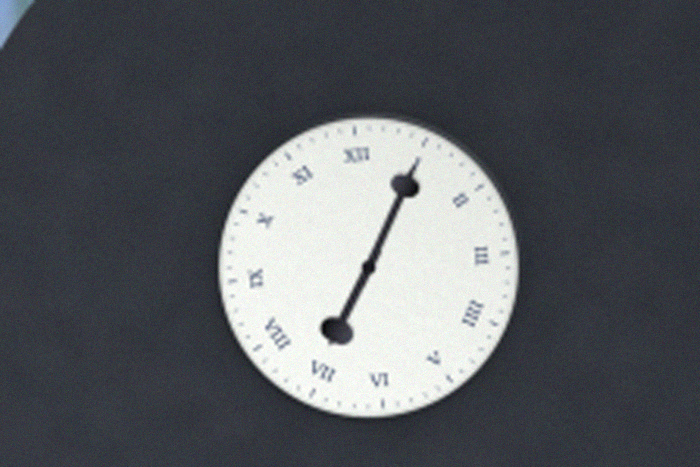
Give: 7:05
